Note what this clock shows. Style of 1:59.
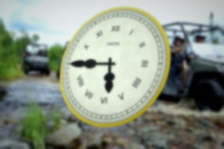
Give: 5:45
